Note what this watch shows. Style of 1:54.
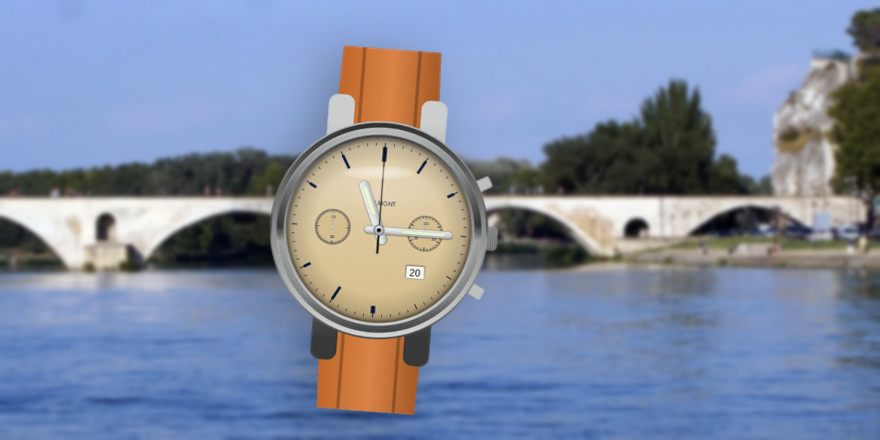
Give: 11:15
